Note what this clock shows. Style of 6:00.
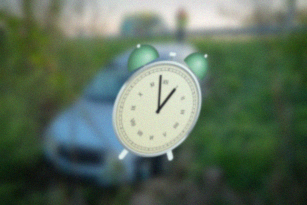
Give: 12:58
